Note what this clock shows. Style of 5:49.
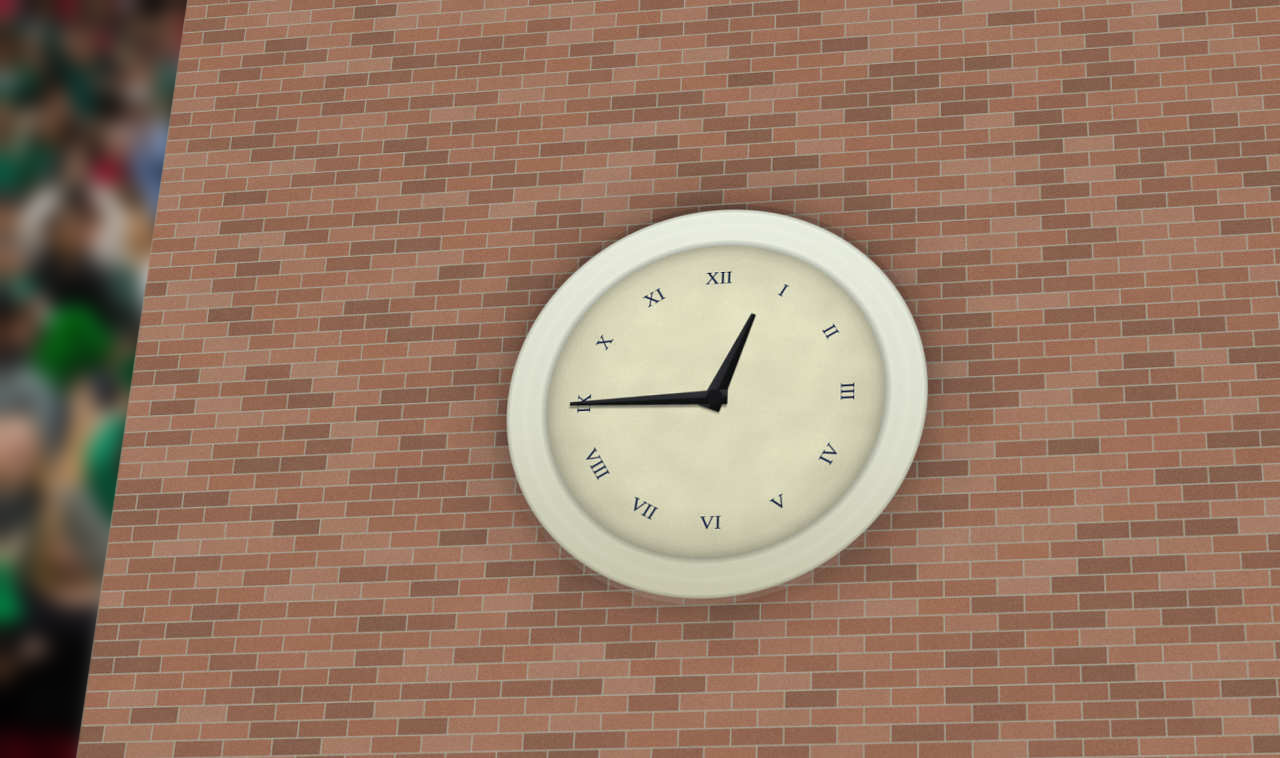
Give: 12:45
